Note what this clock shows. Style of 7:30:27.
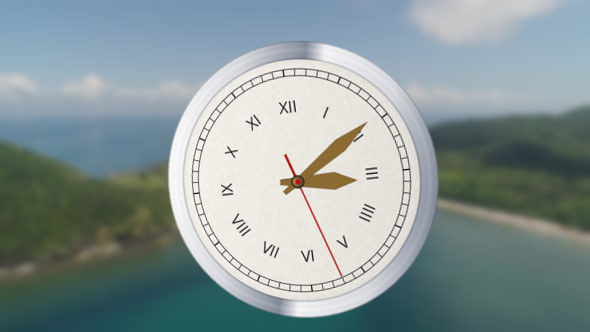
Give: 3:09:27
